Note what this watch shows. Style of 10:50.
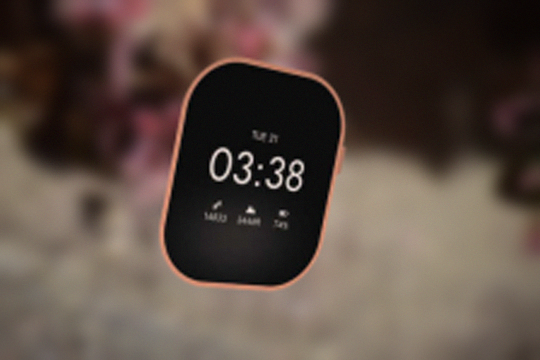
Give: 3:38
